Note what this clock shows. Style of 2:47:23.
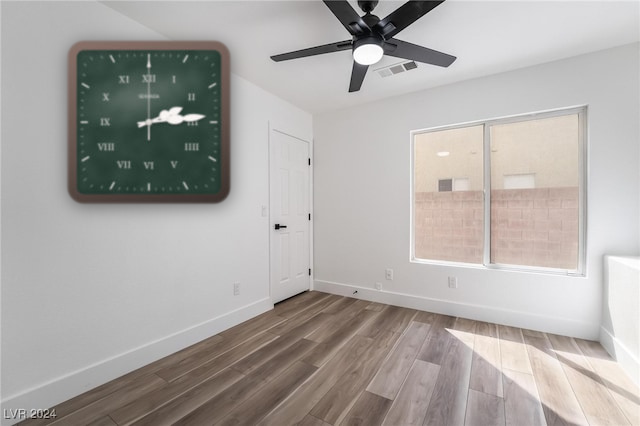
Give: 2:14:00
